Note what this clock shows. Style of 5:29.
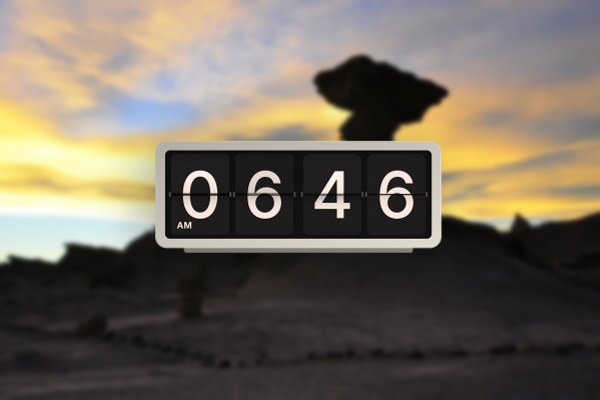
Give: 6:46
